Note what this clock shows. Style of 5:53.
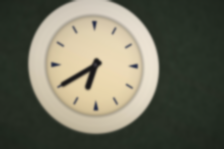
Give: 6:40
